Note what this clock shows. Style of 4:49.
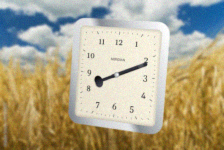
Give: 8:11
